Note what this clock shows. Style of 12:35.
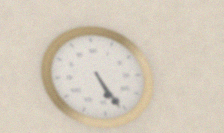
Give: 5:26
